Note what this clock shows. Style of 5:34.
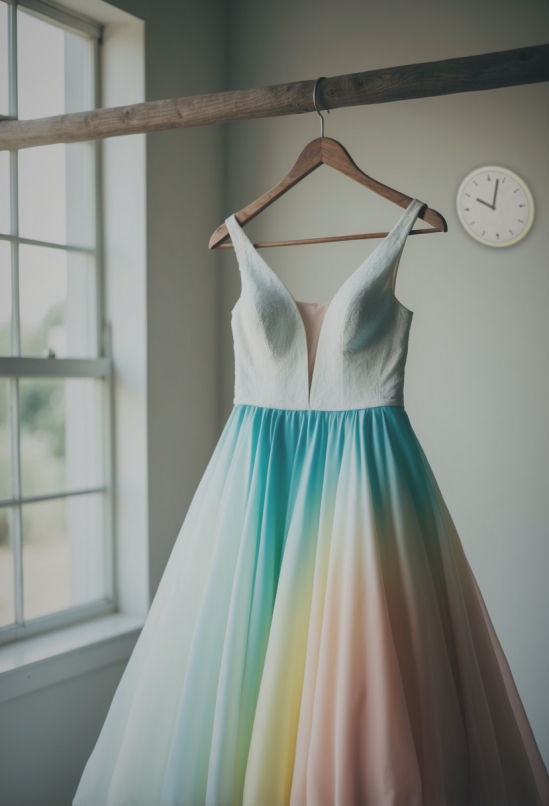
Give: 10:03
